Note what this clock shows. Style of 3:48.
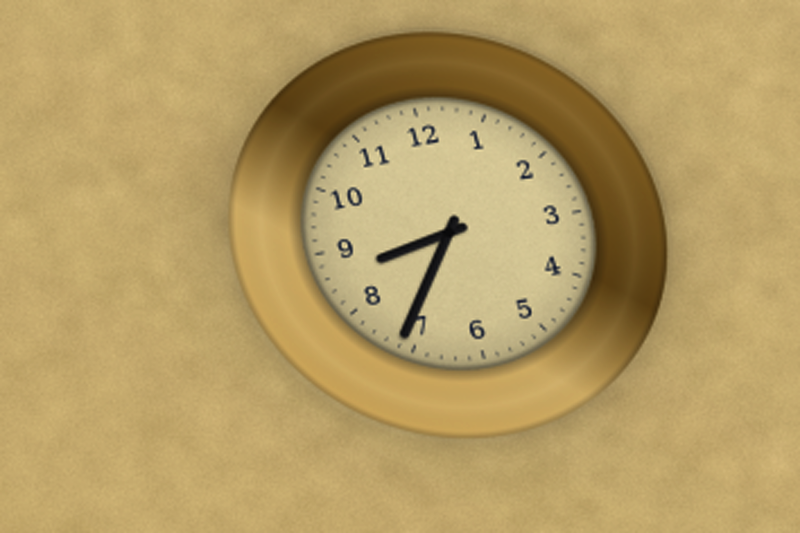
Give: 8:36
